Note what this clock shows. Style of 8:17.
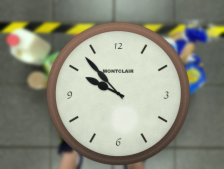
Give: 9:53
